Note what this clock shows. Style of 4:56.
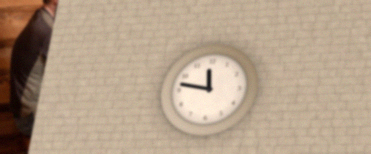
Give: 11:47
